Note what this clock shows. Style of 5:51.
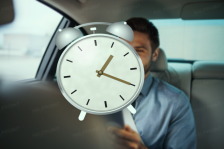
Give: 1:20
